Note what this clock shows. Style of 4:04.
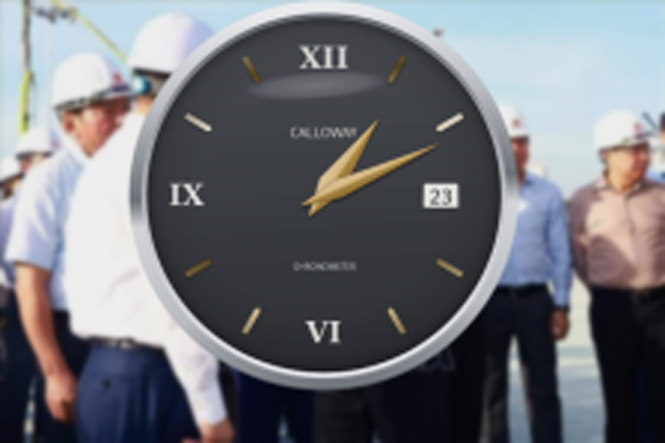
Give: 1:11
